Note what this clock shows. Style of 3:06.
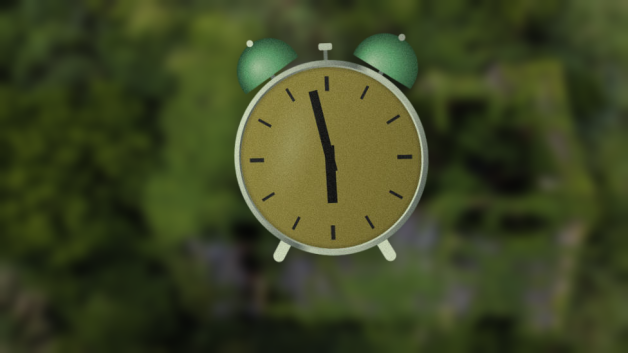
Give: 5:58
